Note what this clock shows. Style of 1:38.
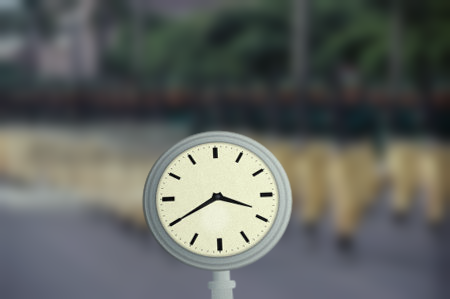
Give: 3:40
